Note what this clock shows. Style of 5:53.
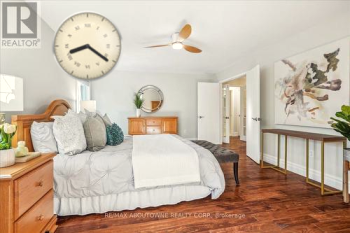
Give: 8:21
